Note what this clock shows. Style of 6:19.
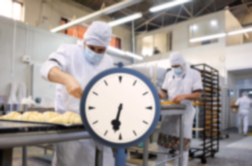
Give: 6:32
